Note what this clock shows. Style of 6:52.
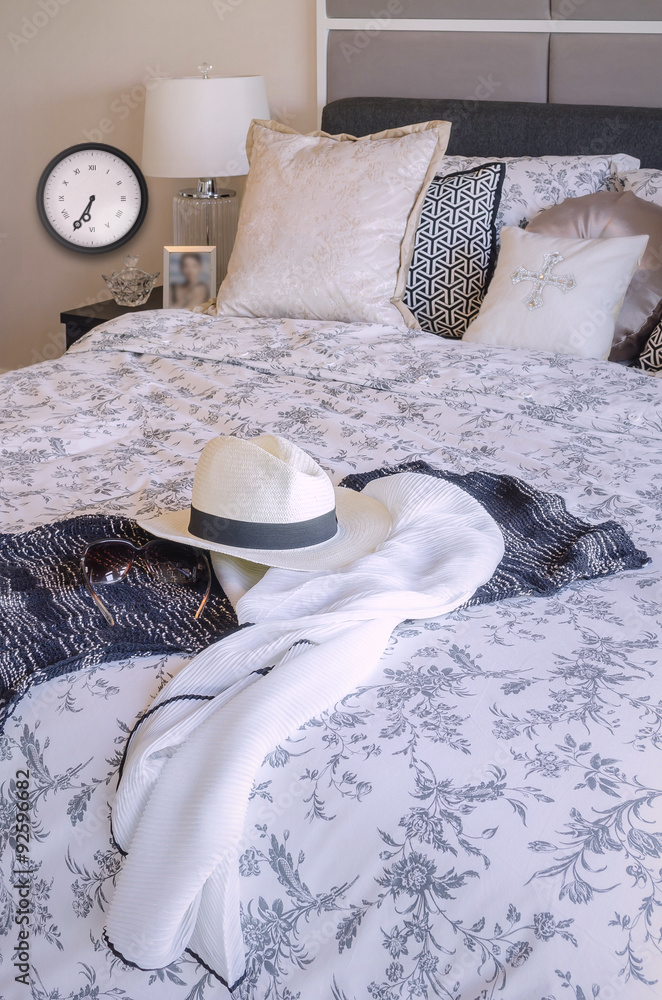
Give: 6:35
